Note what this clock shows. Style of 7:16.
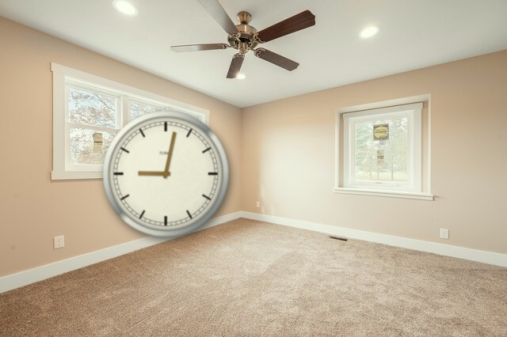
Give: 9:02
